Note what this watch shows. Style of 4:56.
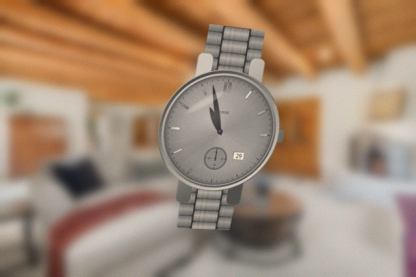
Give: 10:57
